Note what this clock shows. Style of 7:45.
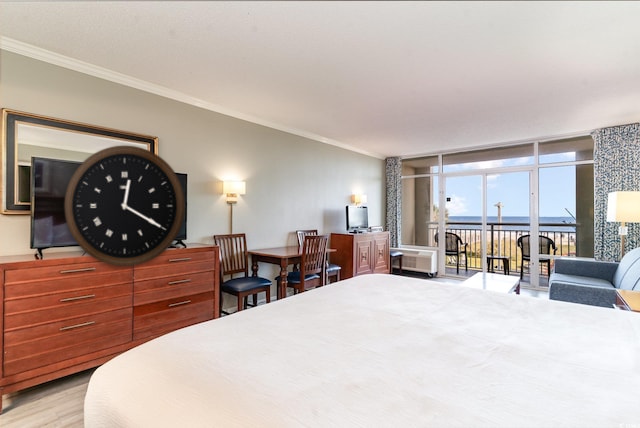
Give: 12:20
